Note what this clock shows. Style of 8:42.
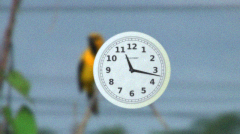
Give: 11:17
